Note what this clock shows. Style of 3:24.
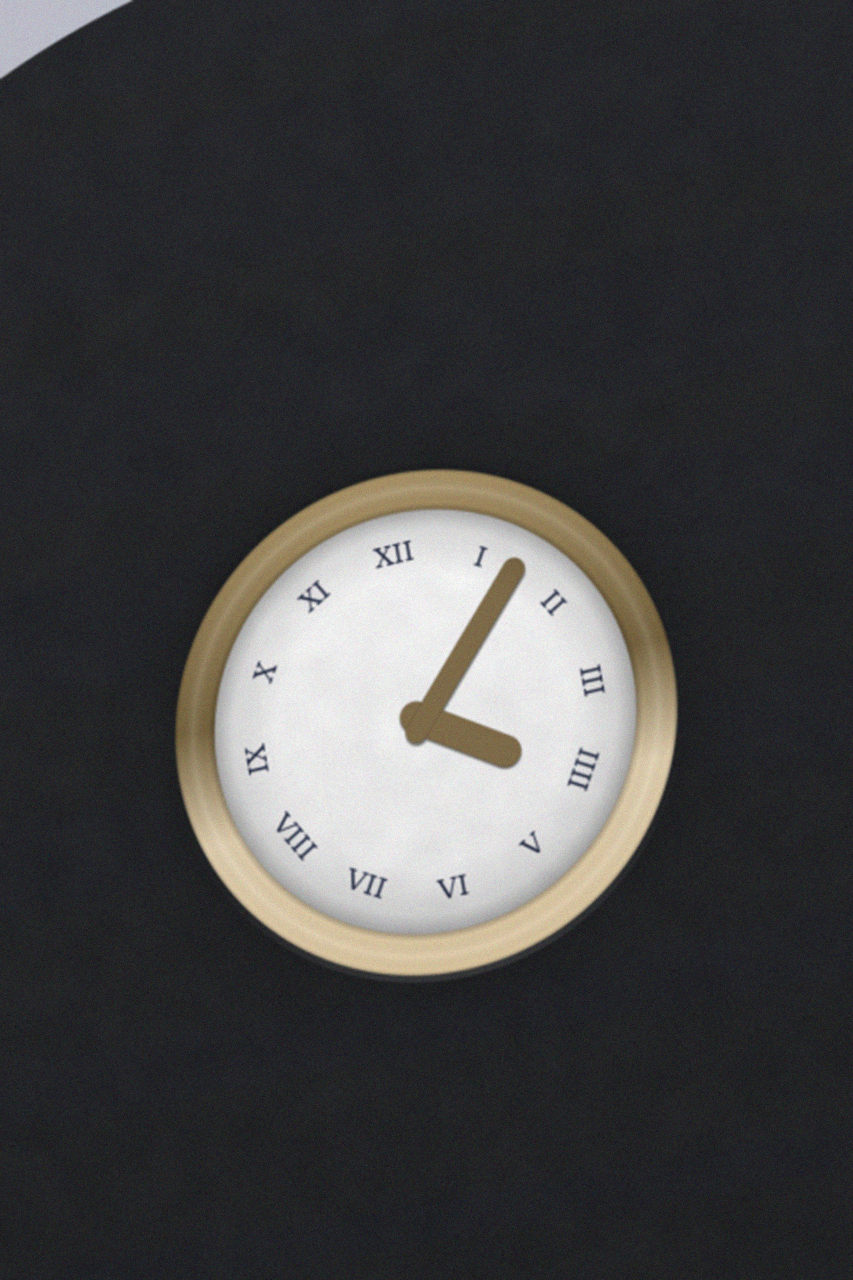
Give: 4:07
